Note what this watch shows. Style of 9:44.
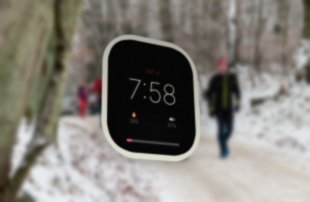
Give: 7:58
